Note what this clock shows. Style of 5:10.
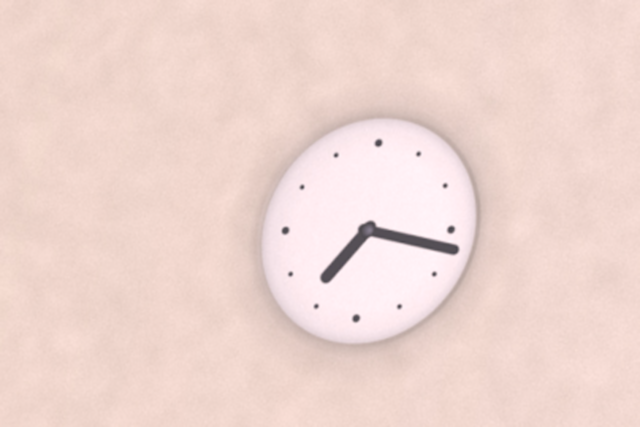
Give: 7:17
